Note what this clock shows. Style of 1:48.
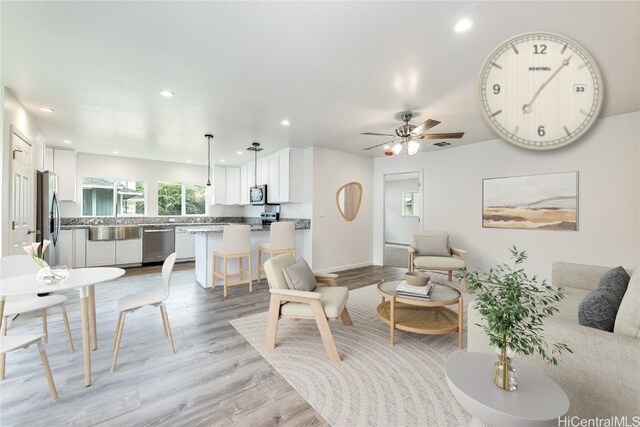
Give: 7:07
